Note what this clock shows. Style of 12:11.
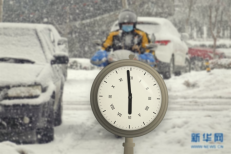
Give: 5:59
